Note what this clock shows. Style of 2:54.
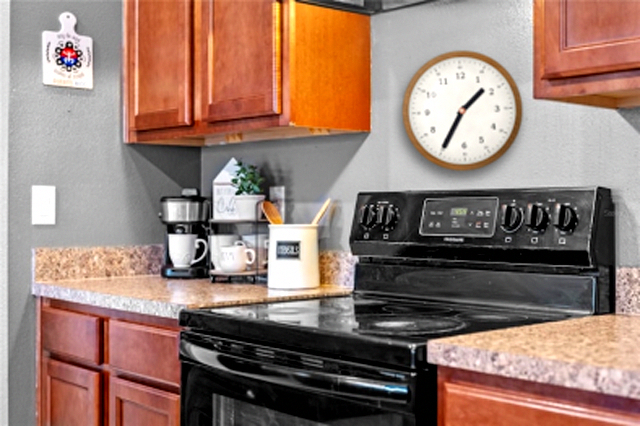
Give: 1:35
